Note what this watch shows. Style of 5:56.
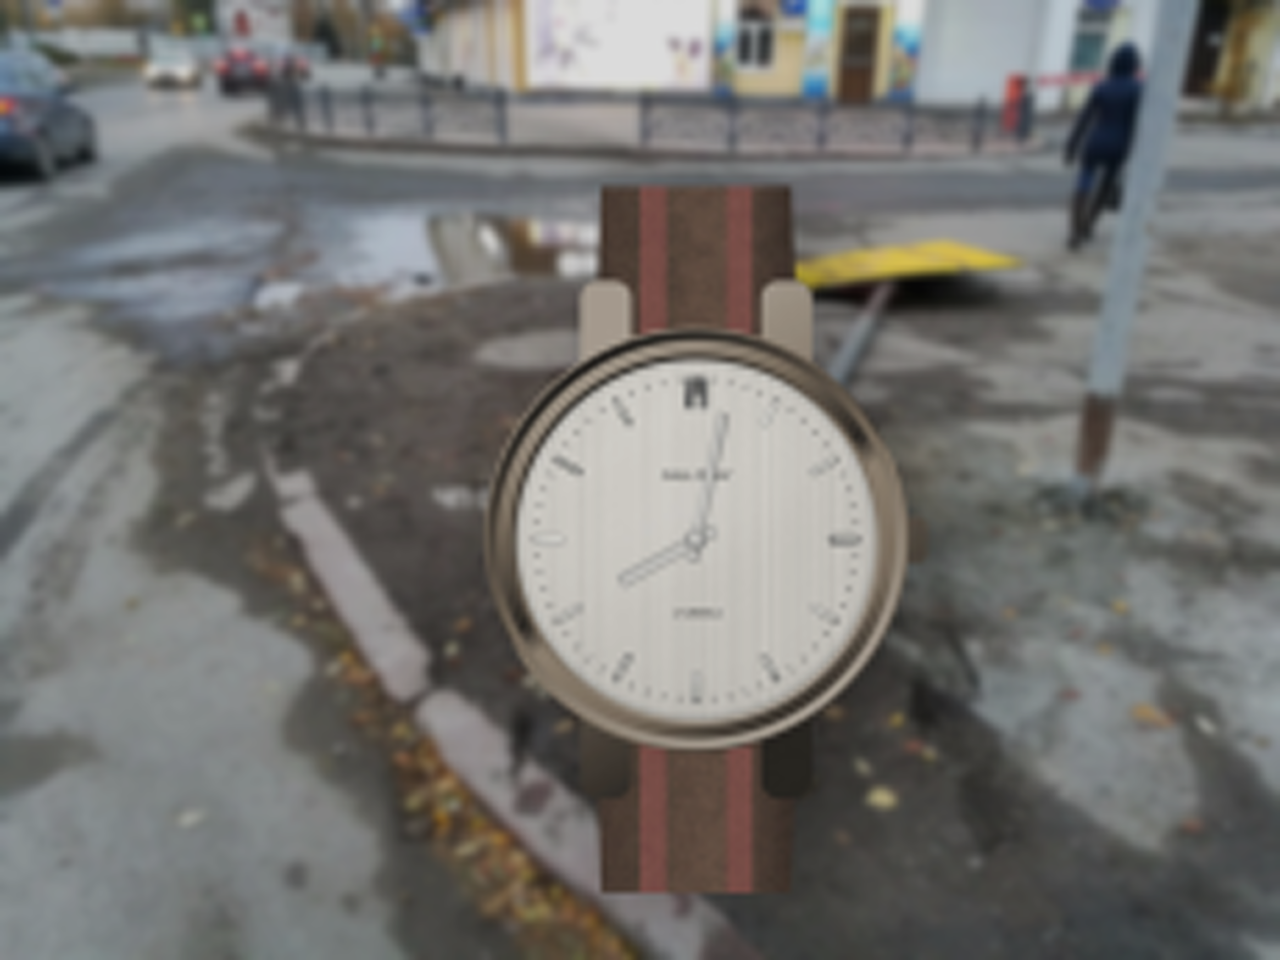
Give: 8:02
